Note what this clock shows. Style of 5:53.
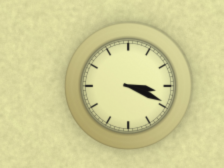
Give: 3:19
